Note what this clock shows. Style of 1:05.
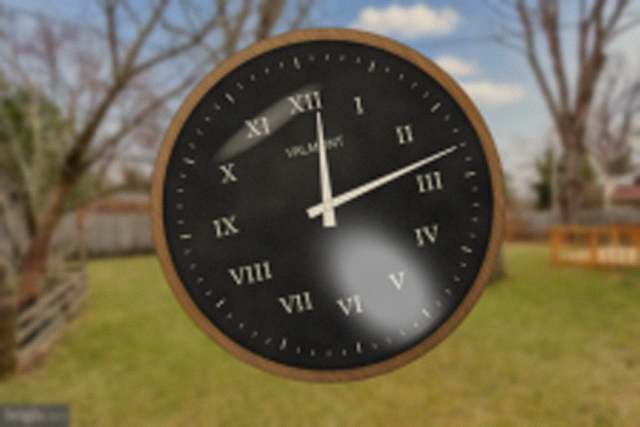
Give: 12:13
